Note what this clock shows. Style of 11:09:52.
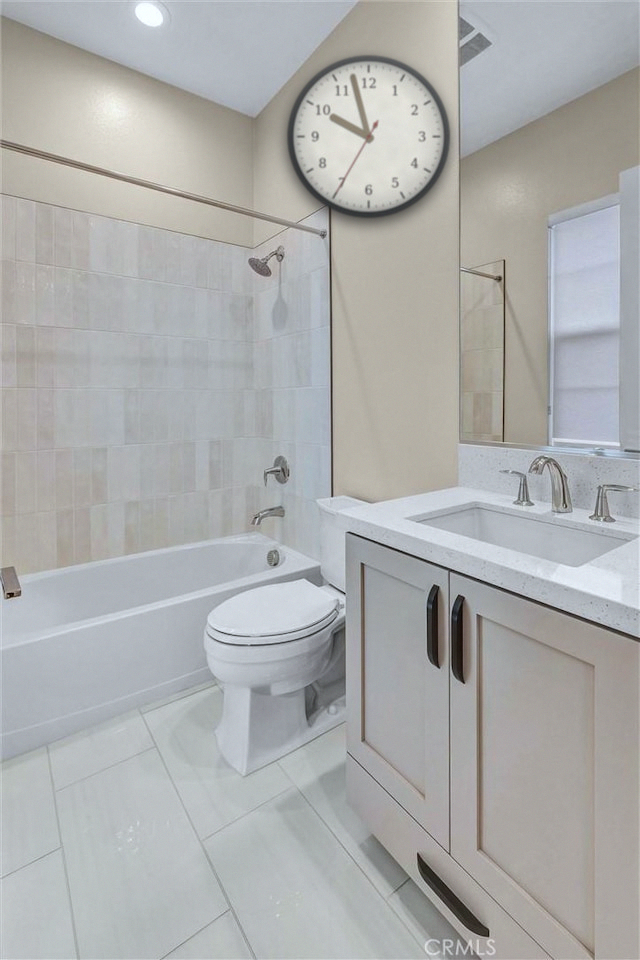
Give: 9:57:35
